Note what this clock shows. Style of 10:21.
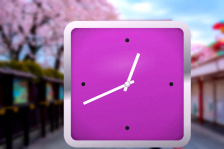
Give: 12:41
